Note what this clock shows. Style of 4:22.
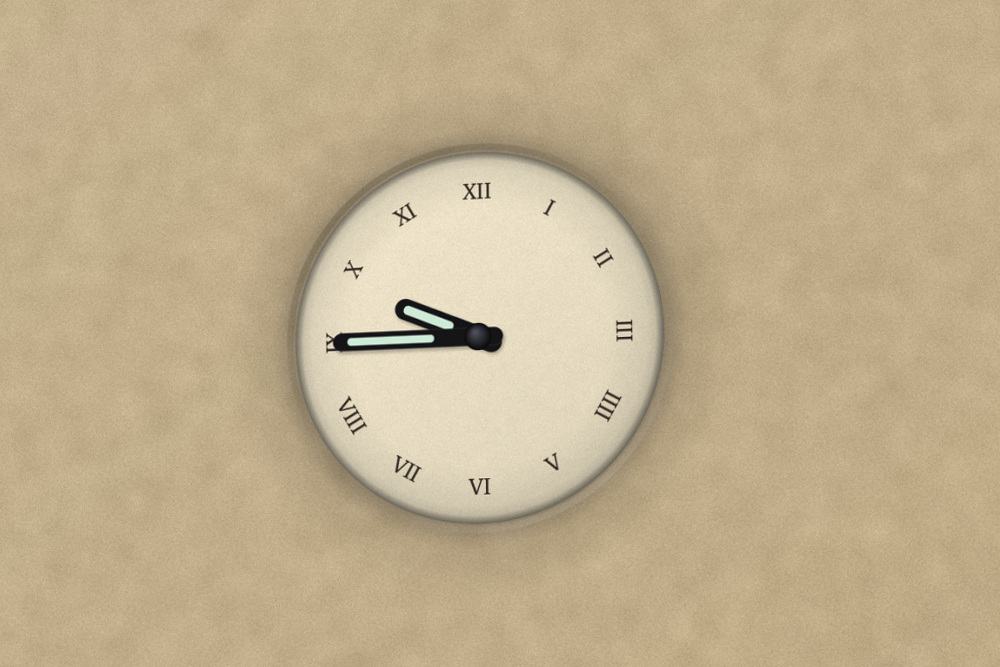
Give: 9:45
